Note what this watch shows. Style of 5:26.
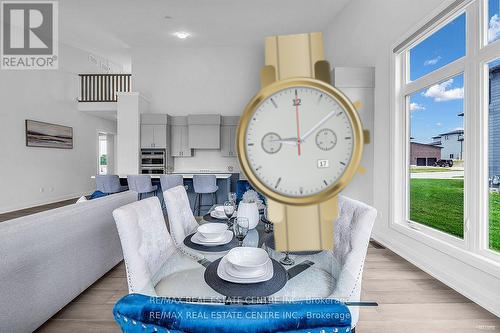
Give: 9:09
